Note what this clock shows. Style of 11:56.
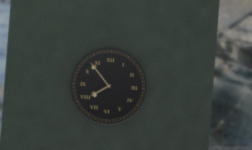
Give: 7:53
